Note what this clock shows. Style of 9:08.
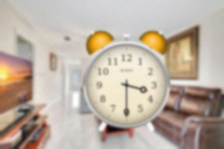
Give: 3:30
